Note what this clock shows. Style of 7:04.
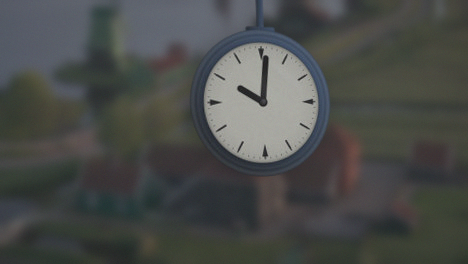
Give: 10:01
